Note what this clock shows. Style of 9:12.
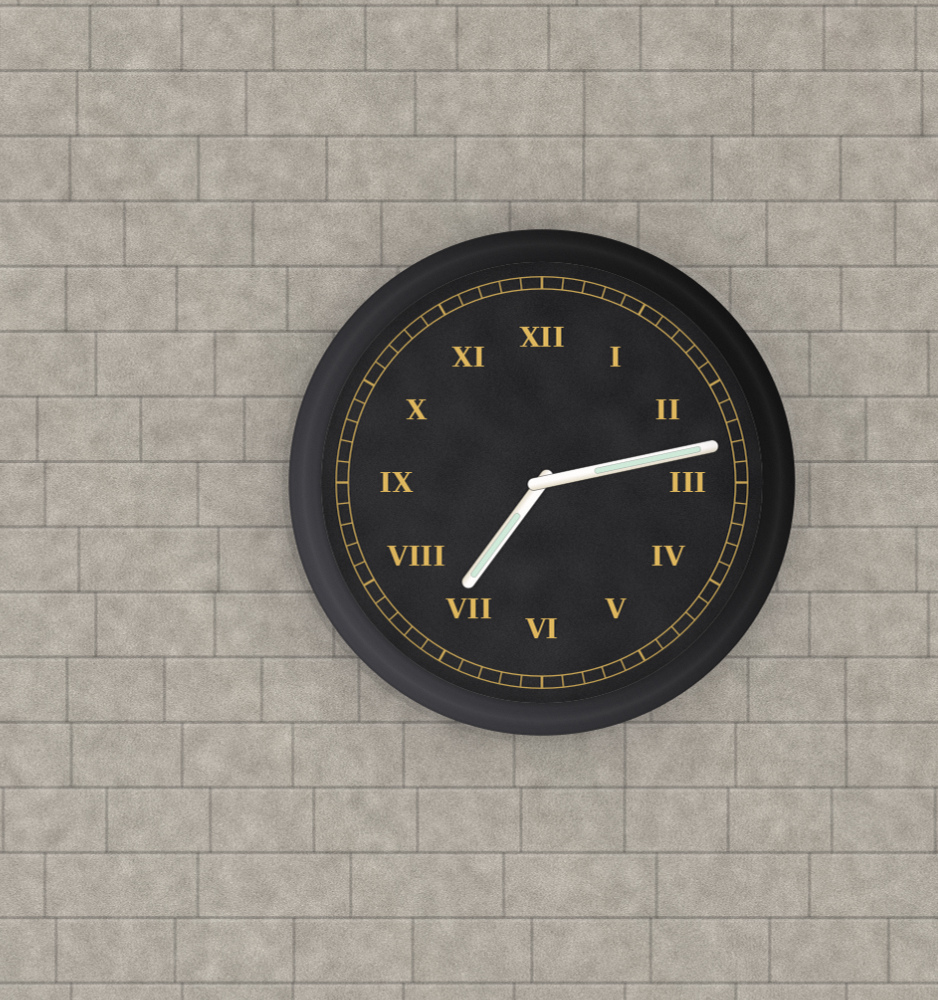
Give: 7:13
